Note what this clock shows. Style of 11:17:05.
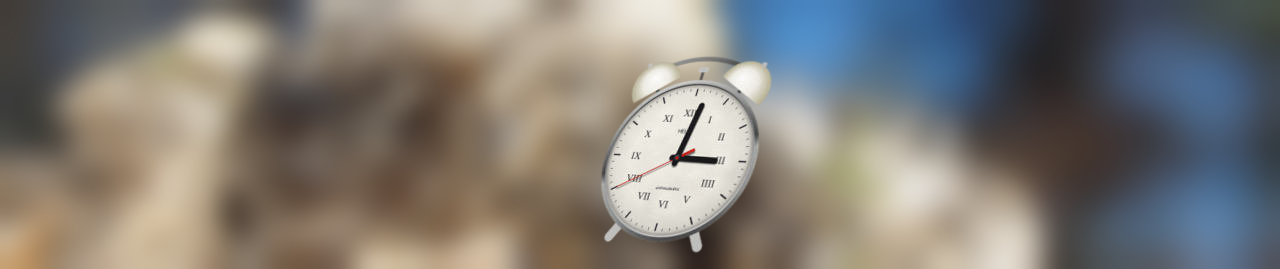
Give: 3:01:40
